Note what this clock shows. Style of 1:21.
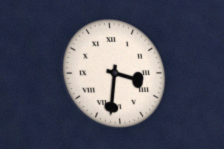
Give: 3:32
